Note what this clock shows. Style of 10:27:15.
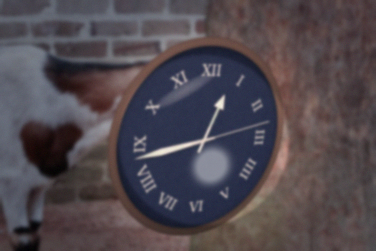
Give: 12:43:13
